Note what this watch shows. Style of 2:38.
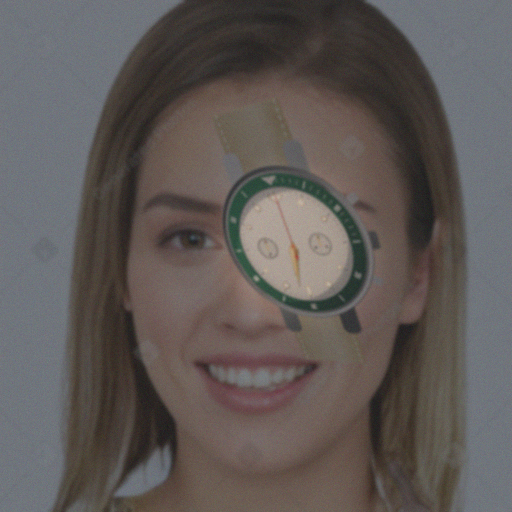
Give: 6:32
